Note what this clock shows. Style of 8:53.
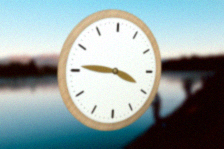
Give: 3:46
